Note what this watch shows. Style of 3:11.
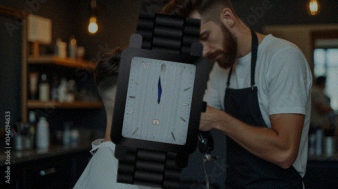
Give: 11:59
